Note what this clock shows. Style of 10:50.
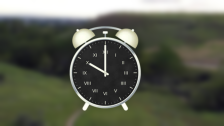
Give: 10:00
